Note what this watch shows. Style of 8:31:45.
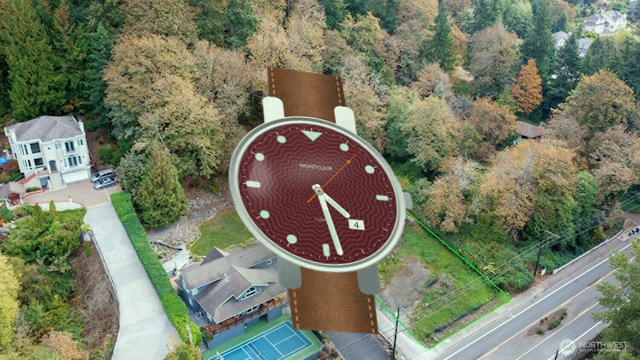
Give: 4:28:07
